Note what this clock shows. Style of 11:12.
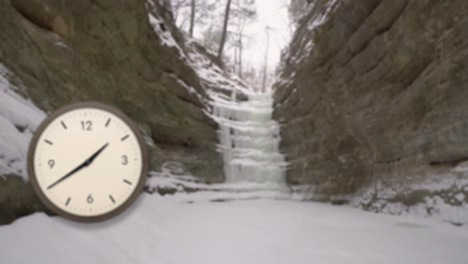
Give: 1:40
